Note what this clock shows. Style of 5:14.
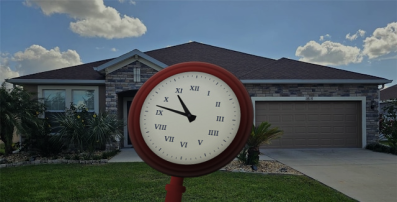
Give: 10:47
